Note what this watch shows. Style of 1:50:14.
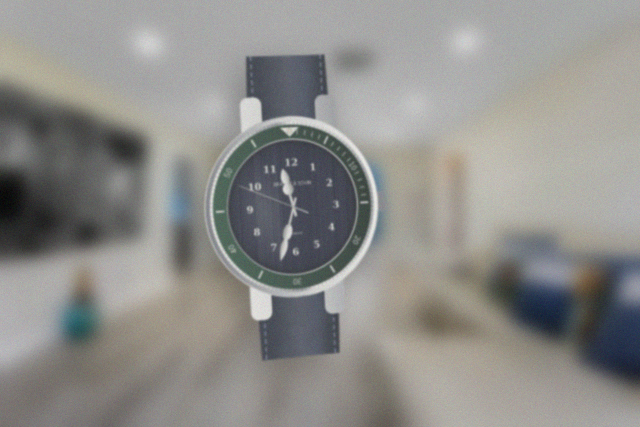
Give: 11:32:49
